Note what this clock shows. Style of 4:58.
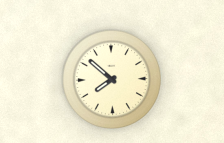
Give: 7:52
